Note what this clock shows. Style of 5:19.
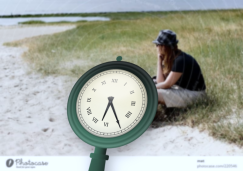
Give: 6:25
